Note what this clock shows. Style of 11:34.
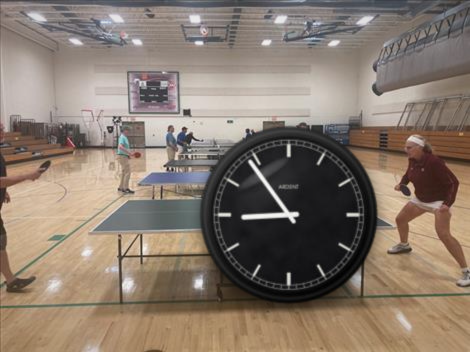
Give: 8:54
